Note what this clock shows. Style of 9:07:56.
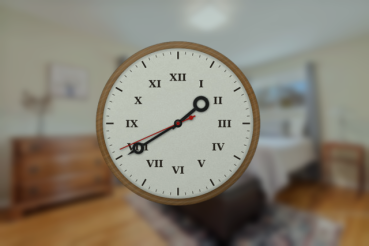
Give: 1:39:41
